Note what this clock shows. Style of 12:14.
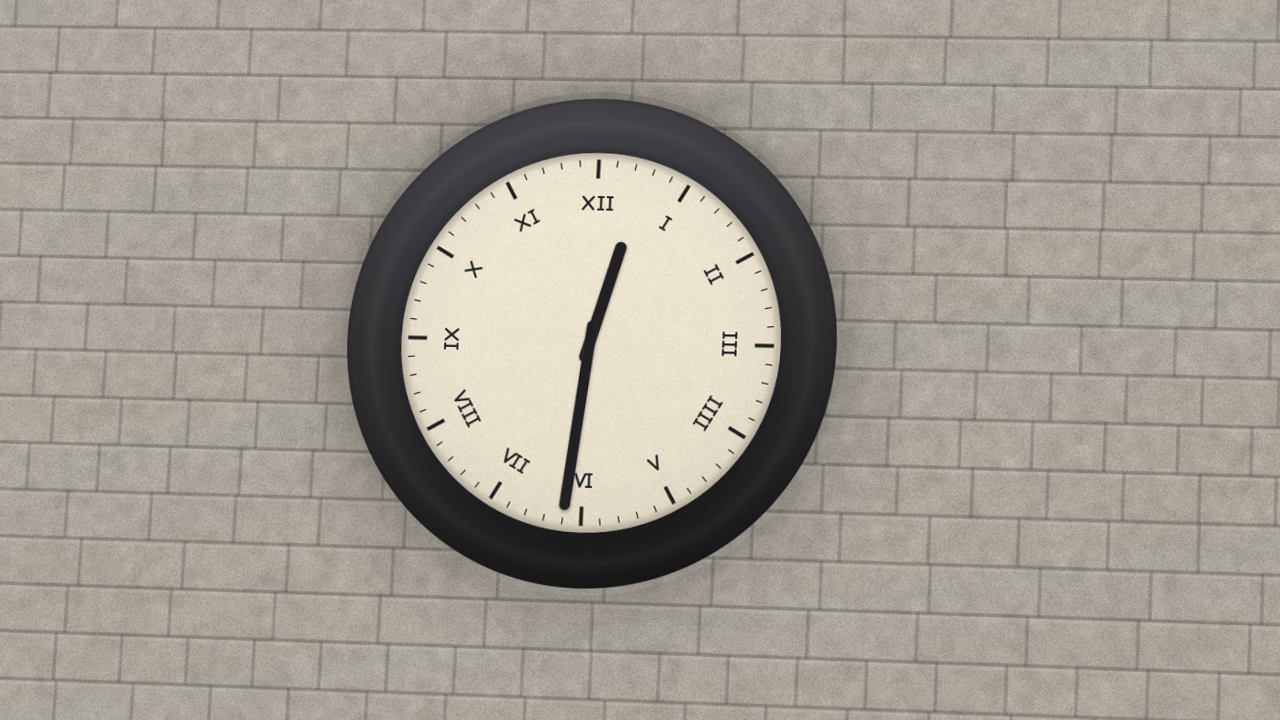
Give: 12:31
